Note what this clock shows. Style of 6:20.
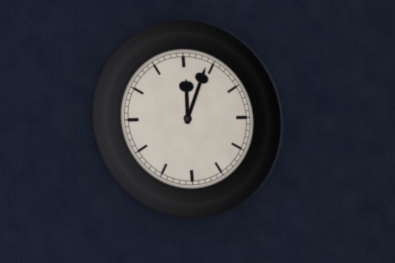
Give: 12:04
